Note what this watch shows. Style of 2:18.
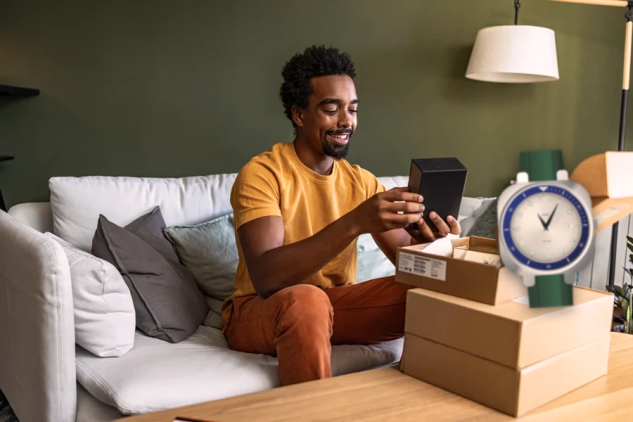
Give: 11:05
